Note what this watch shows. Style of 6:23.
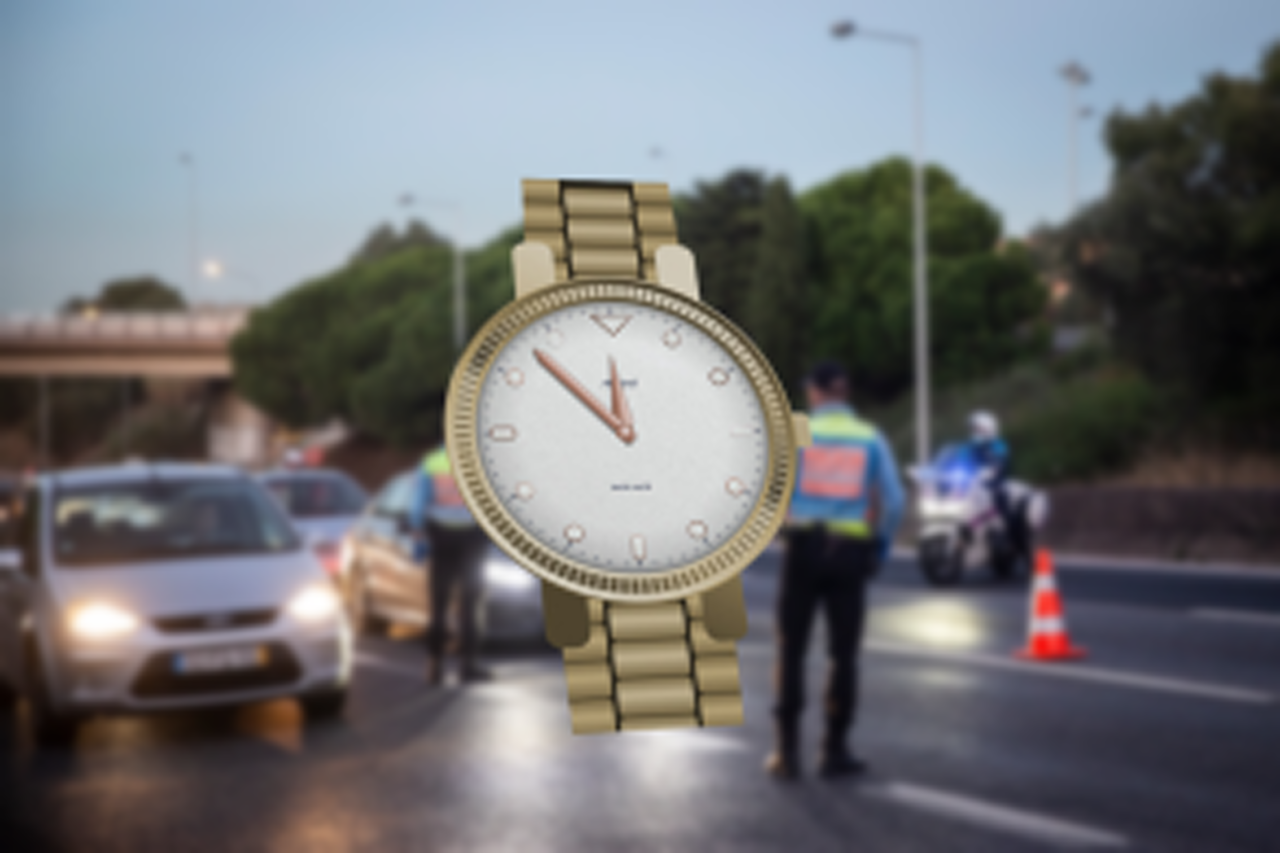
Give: 11:53
